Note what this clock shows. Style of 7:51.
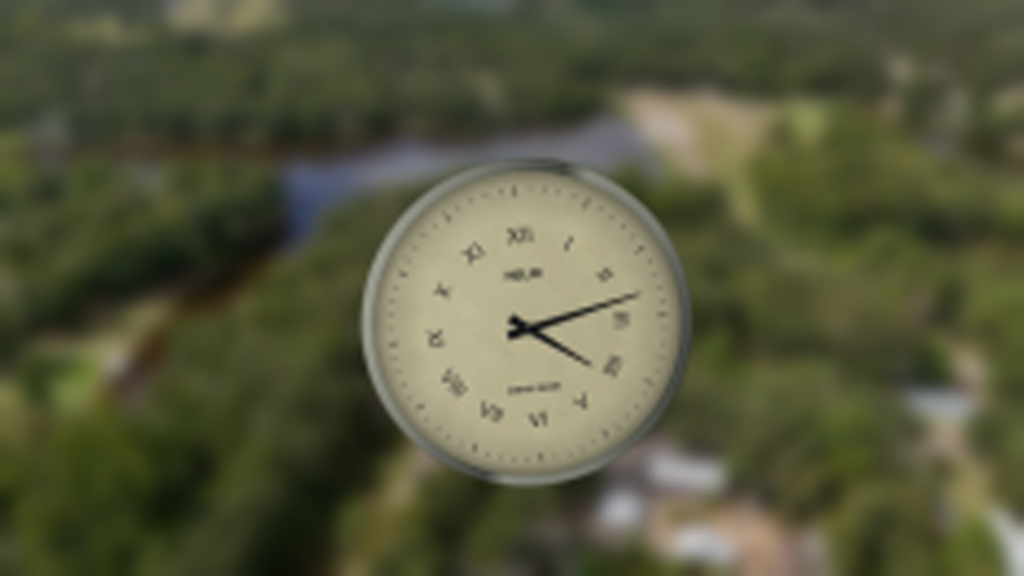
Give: 4:13
